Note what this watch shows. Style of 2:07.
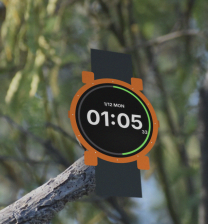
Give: 1:05
